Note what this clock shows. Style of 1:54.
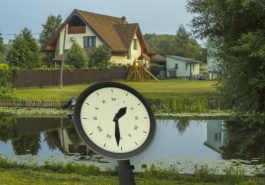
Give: 1:31
